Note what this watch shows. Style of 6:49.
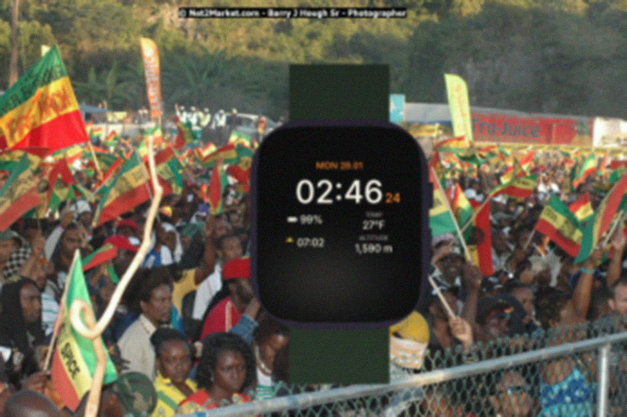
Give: 2:46
